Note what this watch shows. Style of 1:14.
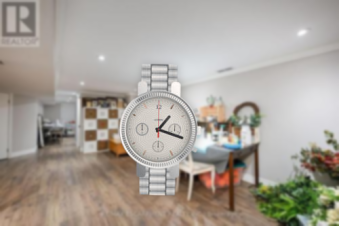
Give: 1:18
